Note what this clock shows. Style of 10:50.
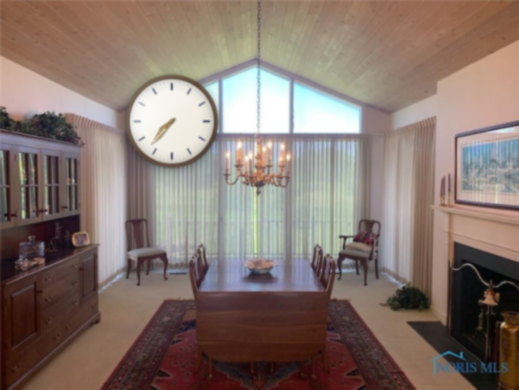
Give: 7:37
